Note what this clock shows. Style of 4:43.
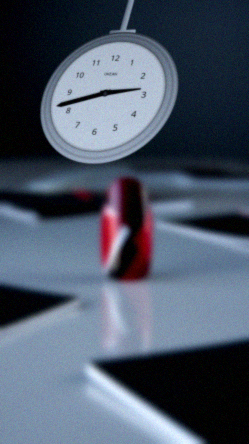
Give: 2:42
